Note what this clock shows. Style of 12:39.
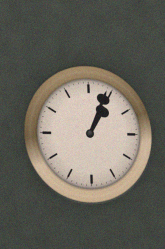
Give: 1:04
